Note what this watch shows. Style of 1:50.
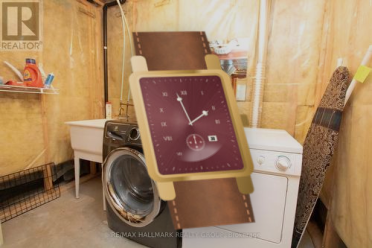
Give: 1:58
